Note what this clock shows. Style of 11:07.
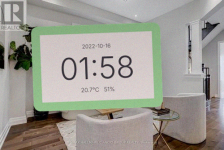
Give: 1:58
